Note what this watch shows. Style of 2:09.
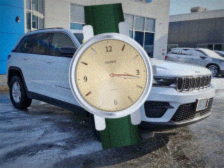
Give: 3:17
